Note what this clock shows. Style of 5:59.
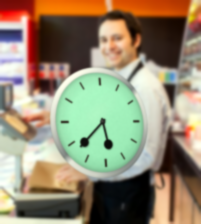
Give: 5:38
